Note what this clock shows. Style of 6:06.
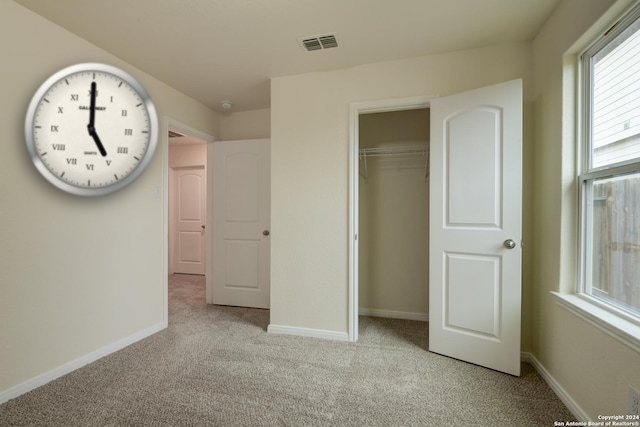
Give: 5:00
